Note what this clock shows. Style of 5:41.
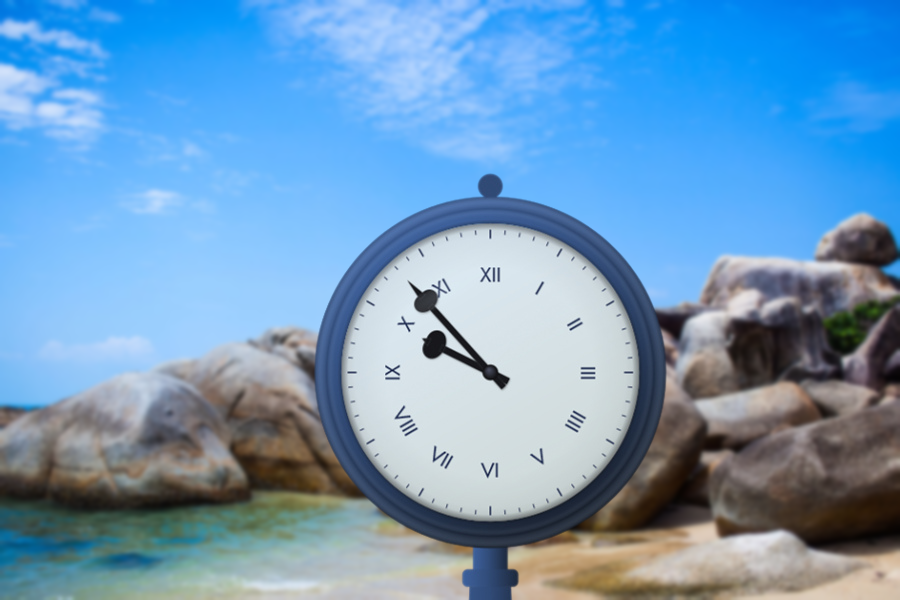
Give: 9:53
